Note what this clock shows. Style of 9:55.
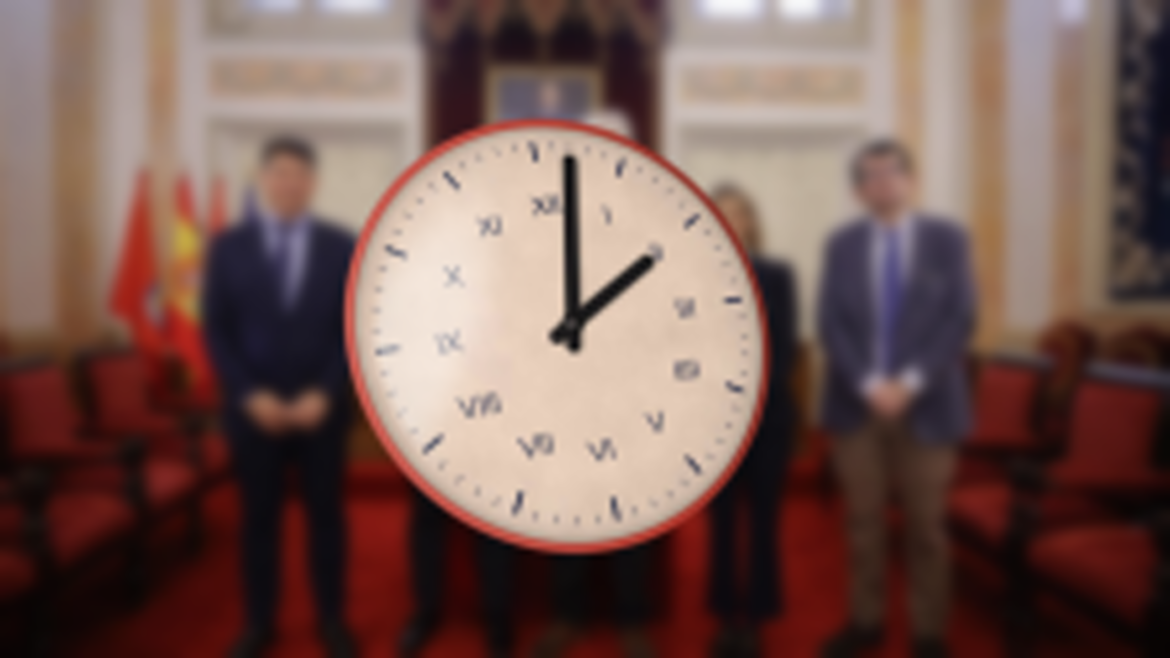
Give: 2:02
